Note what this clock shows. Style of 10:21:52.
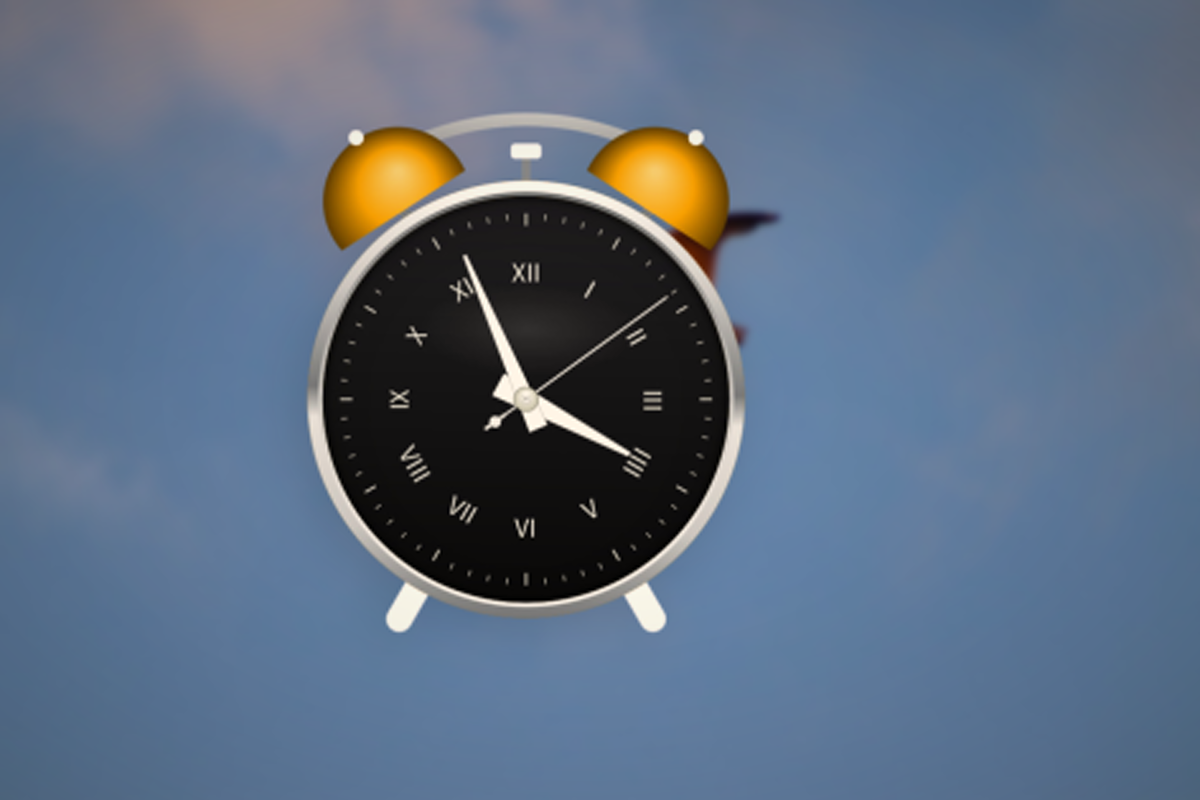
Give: 3:56:09
